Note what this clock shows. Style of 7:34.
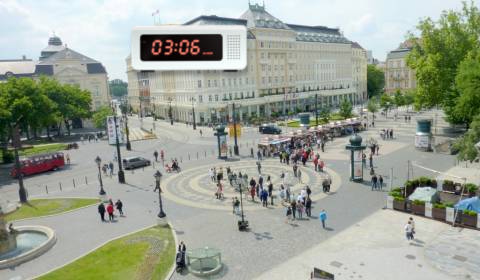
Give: 3:06
